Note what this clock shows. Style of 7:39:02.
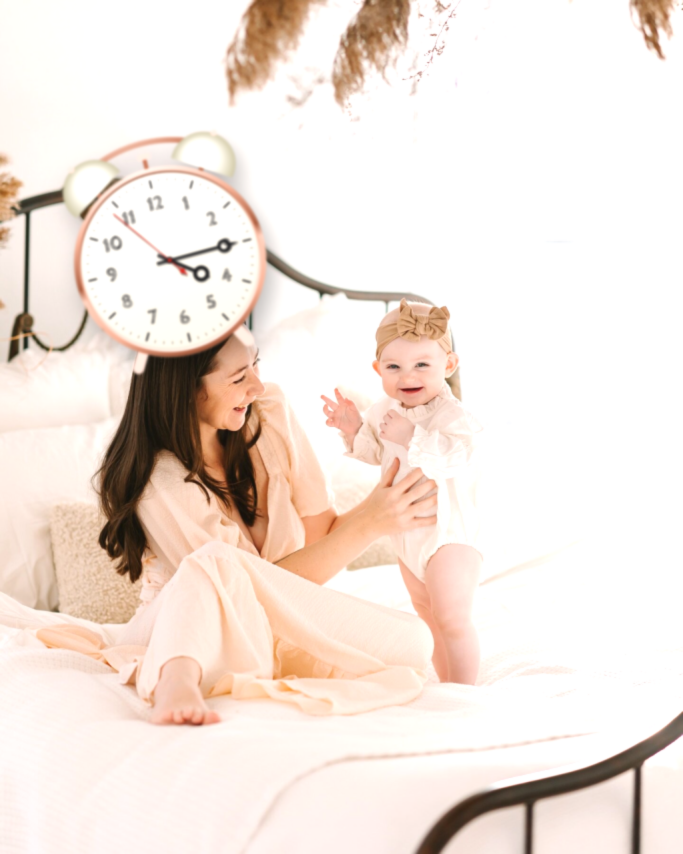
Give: 4:14:54
